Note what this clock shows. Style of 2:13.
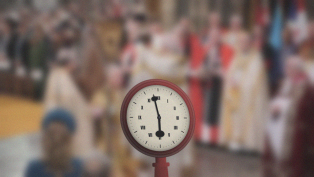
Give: 5:58
